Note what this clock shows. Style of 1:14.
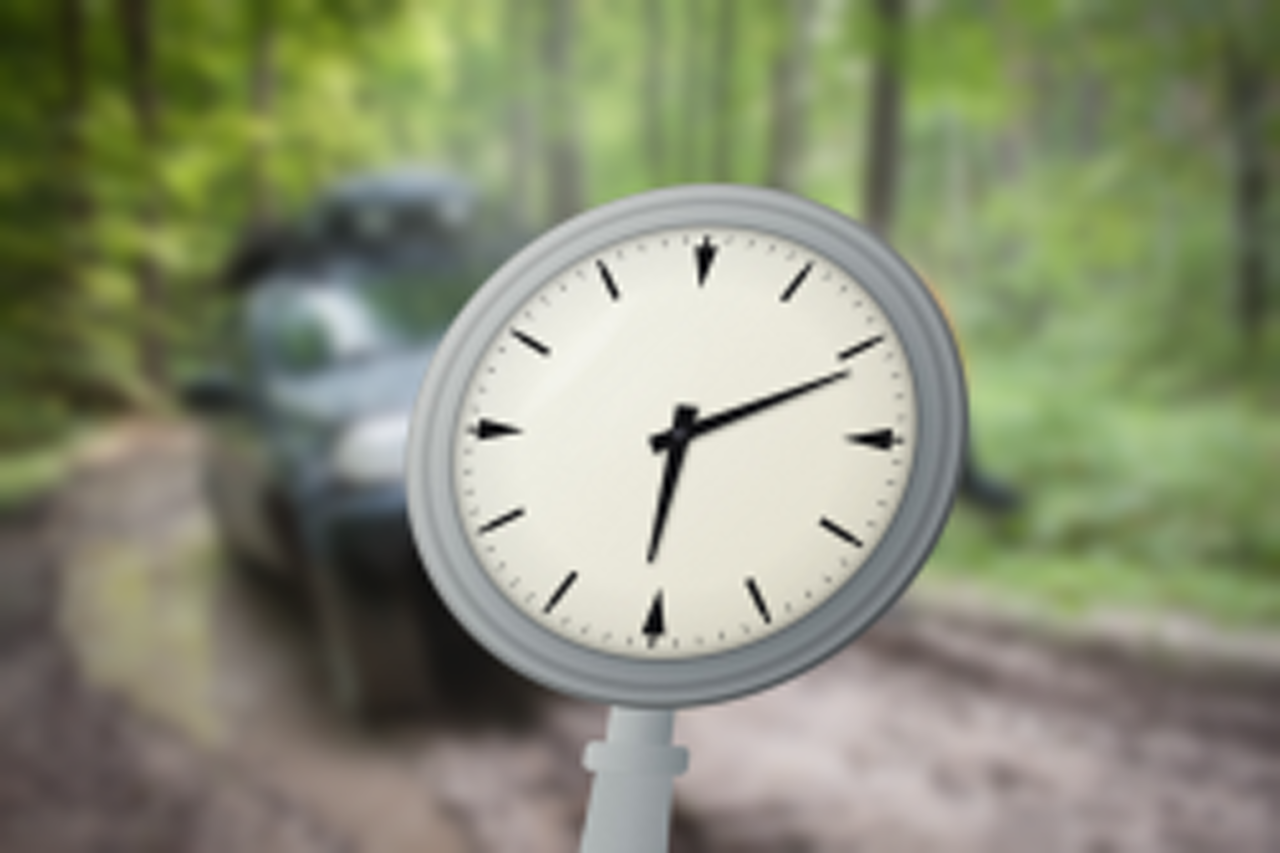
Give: 6:11
